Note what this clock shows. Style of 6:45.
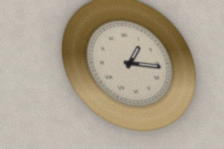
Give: 1:16
